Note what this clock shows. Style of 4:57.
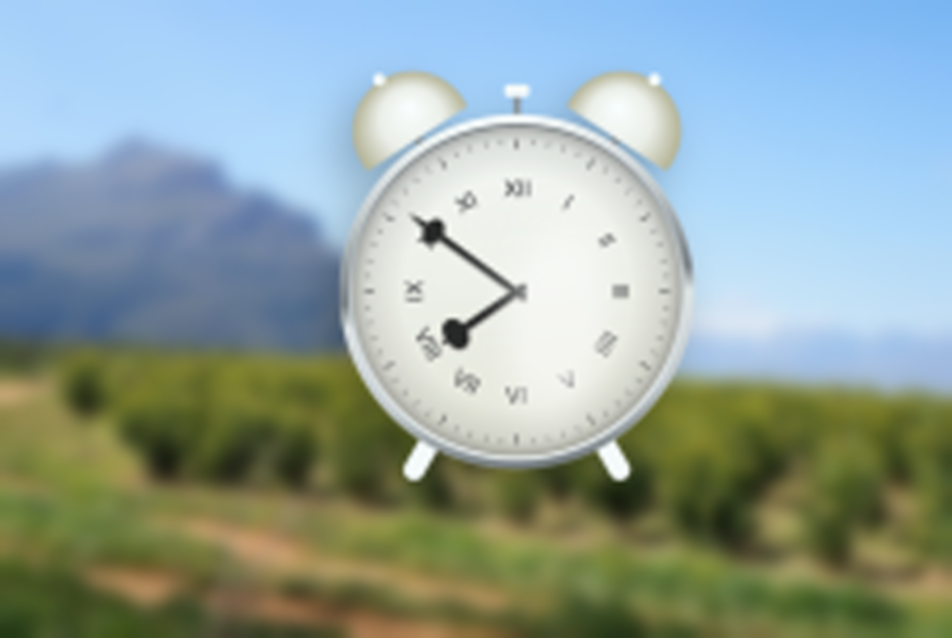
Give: 7:51
